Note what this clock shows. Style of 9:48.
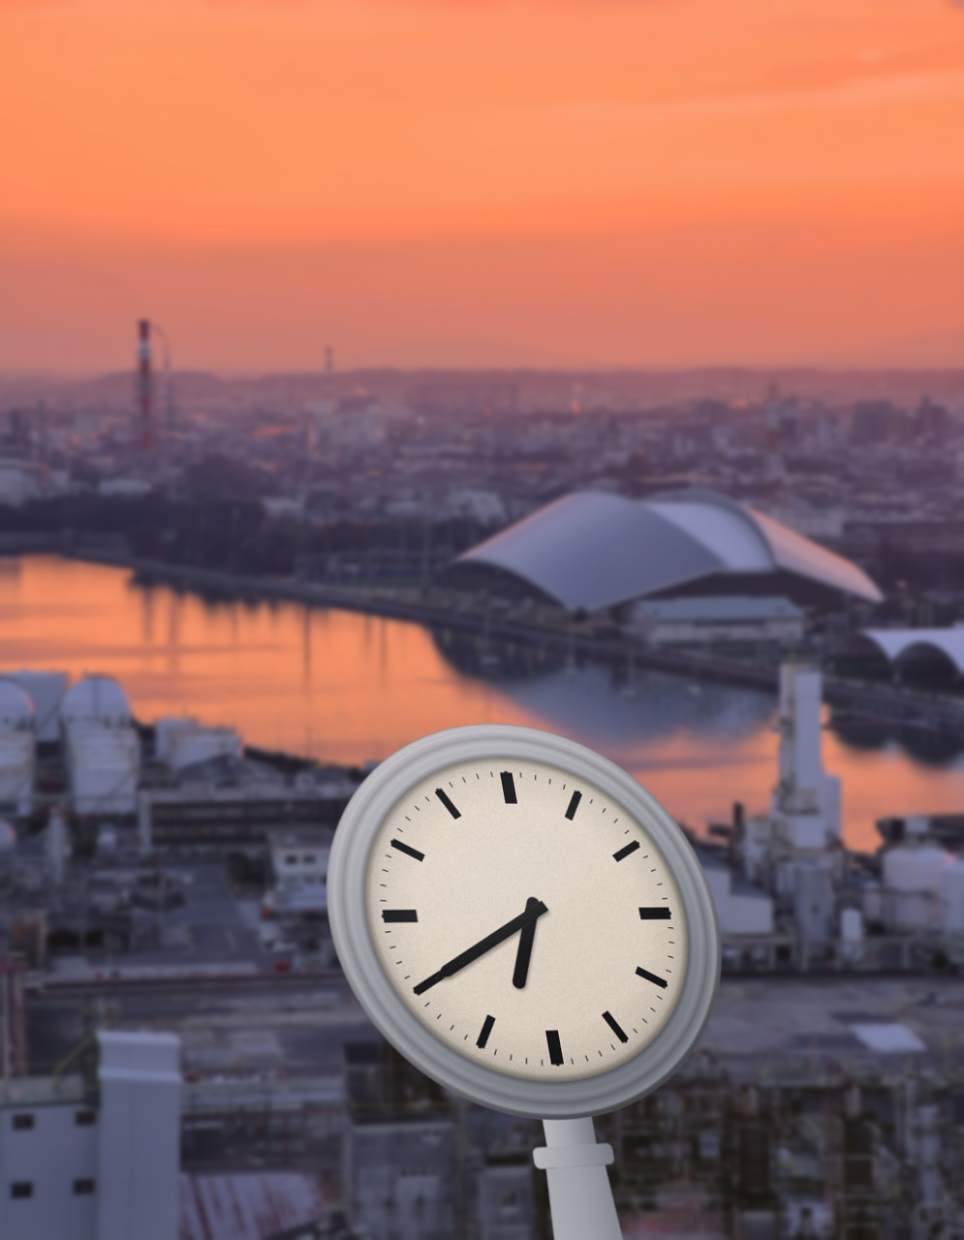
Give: 6:40
